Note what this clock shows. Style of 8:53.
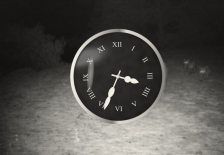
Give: 3:34
